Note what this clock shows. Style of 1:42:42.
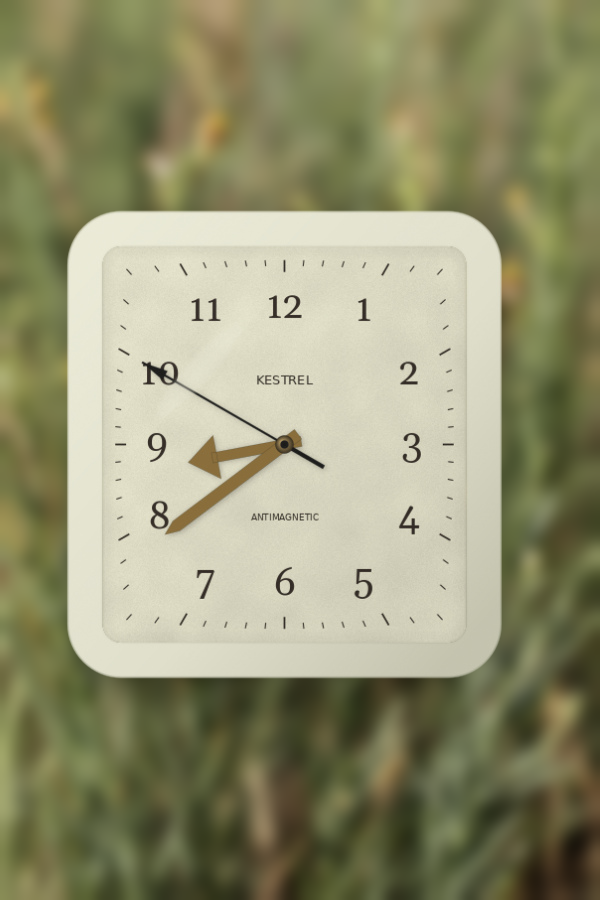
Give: 8:38:50
